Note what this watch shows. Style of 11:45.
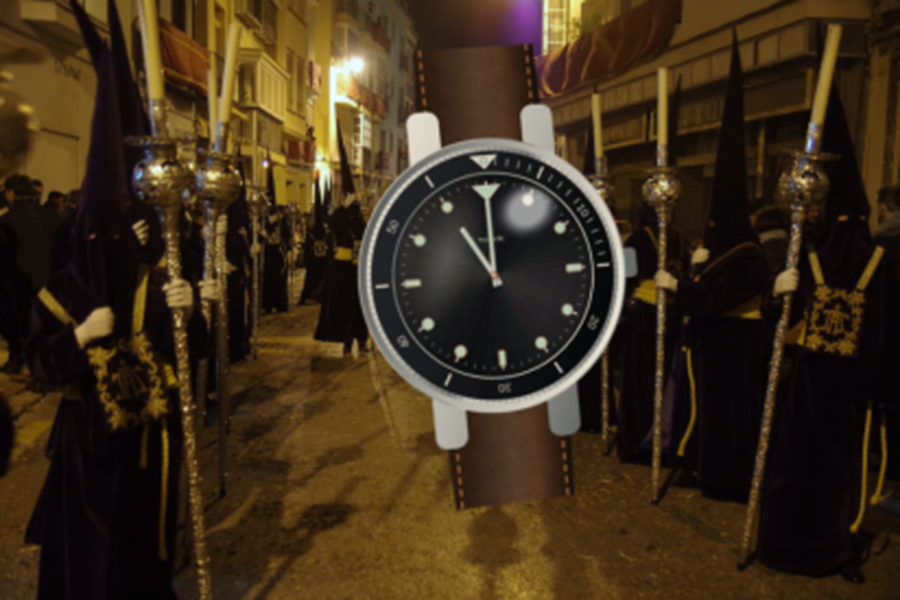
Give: 11:00
